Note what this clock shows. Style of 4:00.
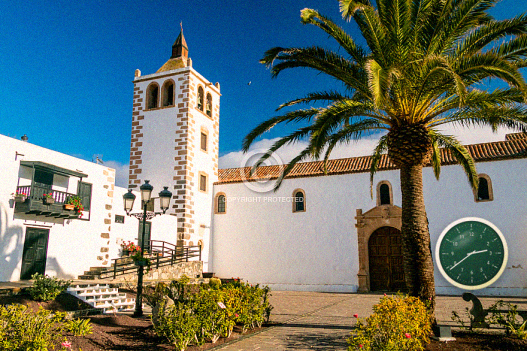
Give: 2:39
